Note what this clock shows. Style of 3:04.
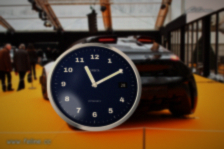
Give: 11:10
